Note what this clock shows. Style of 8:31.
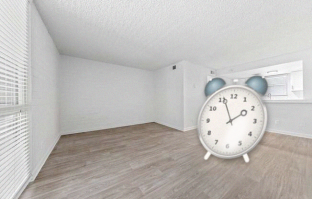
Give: 1:56
